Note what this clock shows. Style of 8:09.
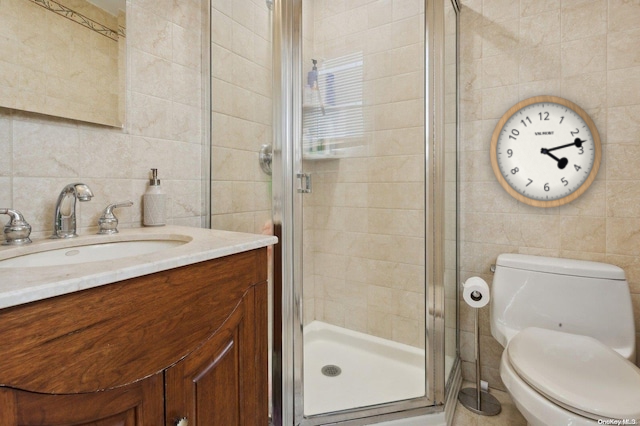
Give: 4:13
